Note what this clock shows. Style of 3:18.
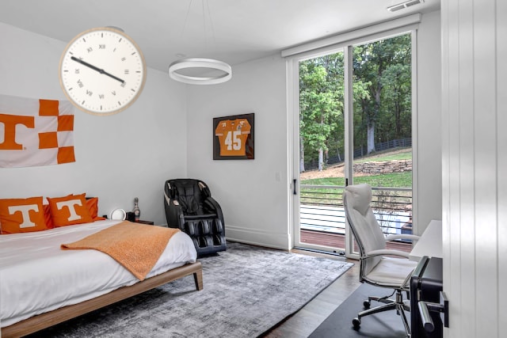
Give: 3:49
